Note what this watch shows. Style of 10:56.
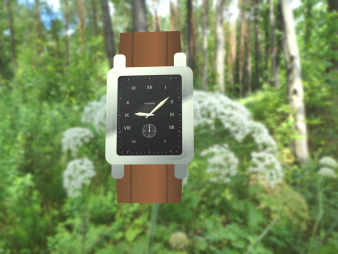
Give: 9:08
